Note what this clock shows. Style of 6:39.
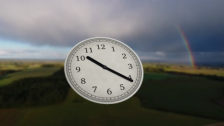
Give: 10:21
